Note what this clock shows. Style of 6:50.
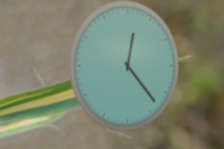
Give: 12:23
